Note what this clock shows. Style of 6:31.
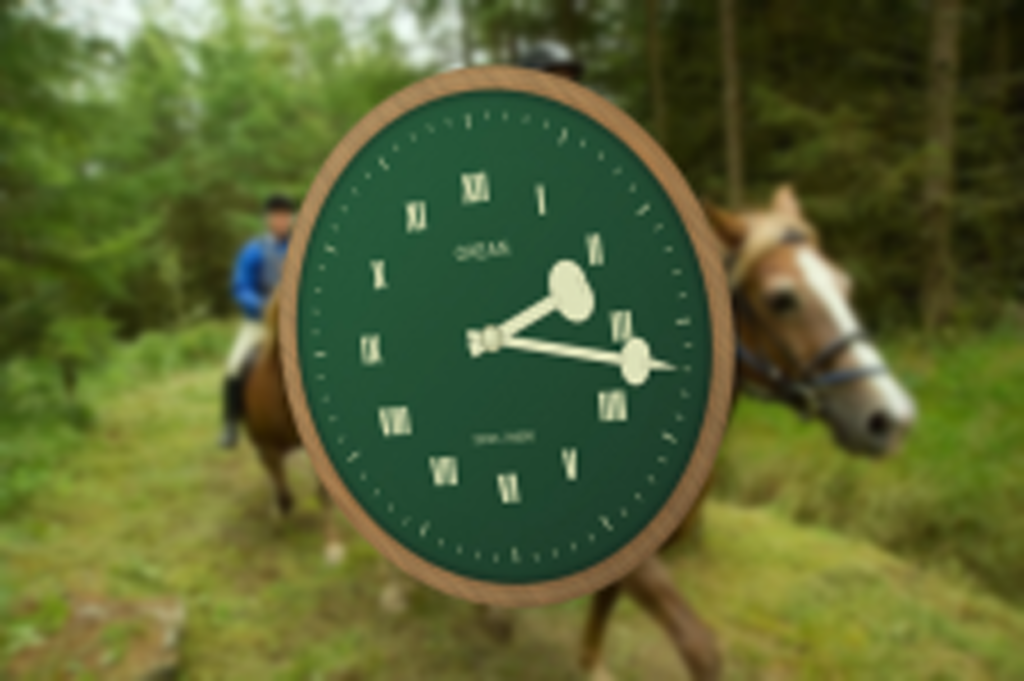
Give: 2:17
